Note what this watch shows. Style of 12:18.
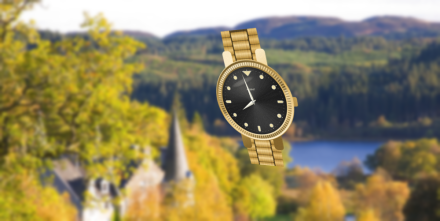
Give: 7:58
